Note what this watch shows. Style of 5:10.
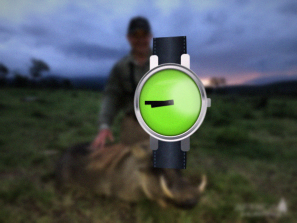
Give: 8:45
